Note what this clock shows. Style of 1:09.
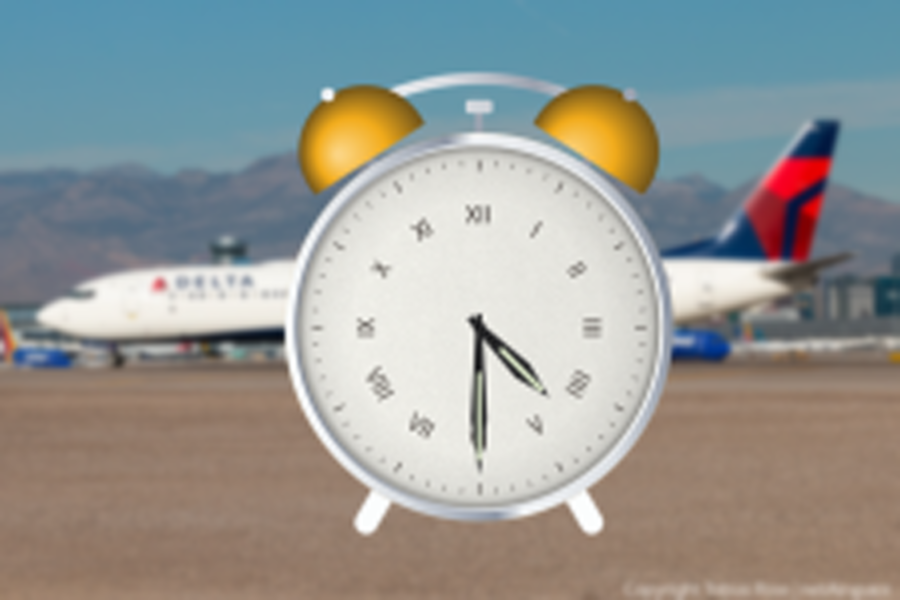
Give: 4:30
